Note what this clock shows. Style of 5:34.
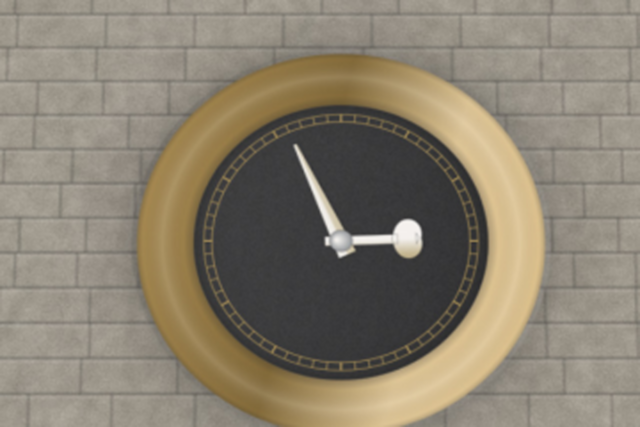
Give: 2:56
